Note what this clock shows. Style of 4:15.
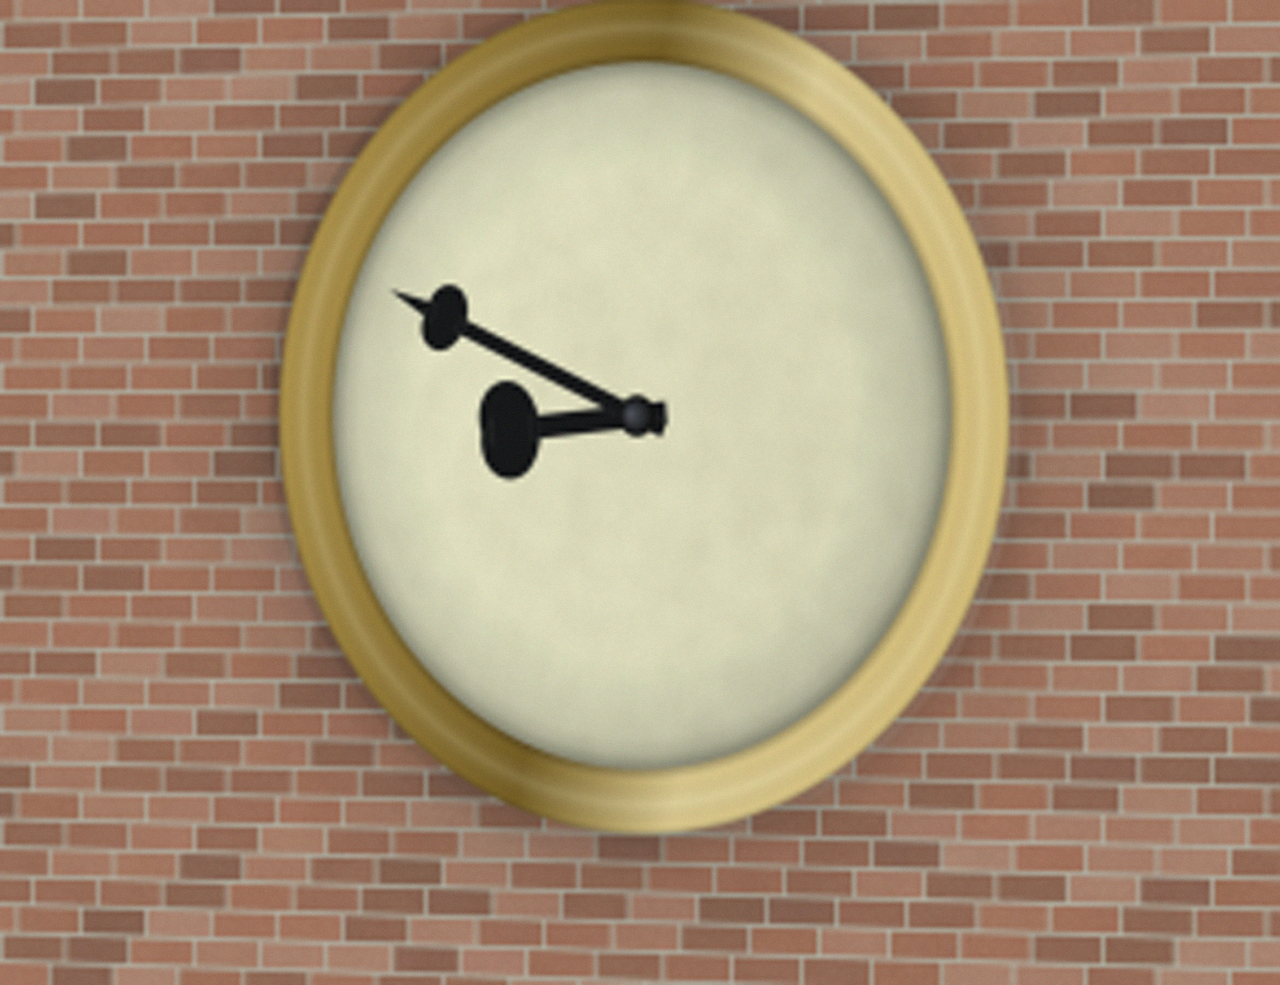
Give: 8:49
